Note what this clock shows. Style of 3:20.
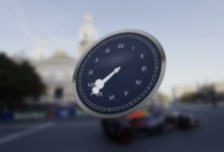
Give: 7:37
